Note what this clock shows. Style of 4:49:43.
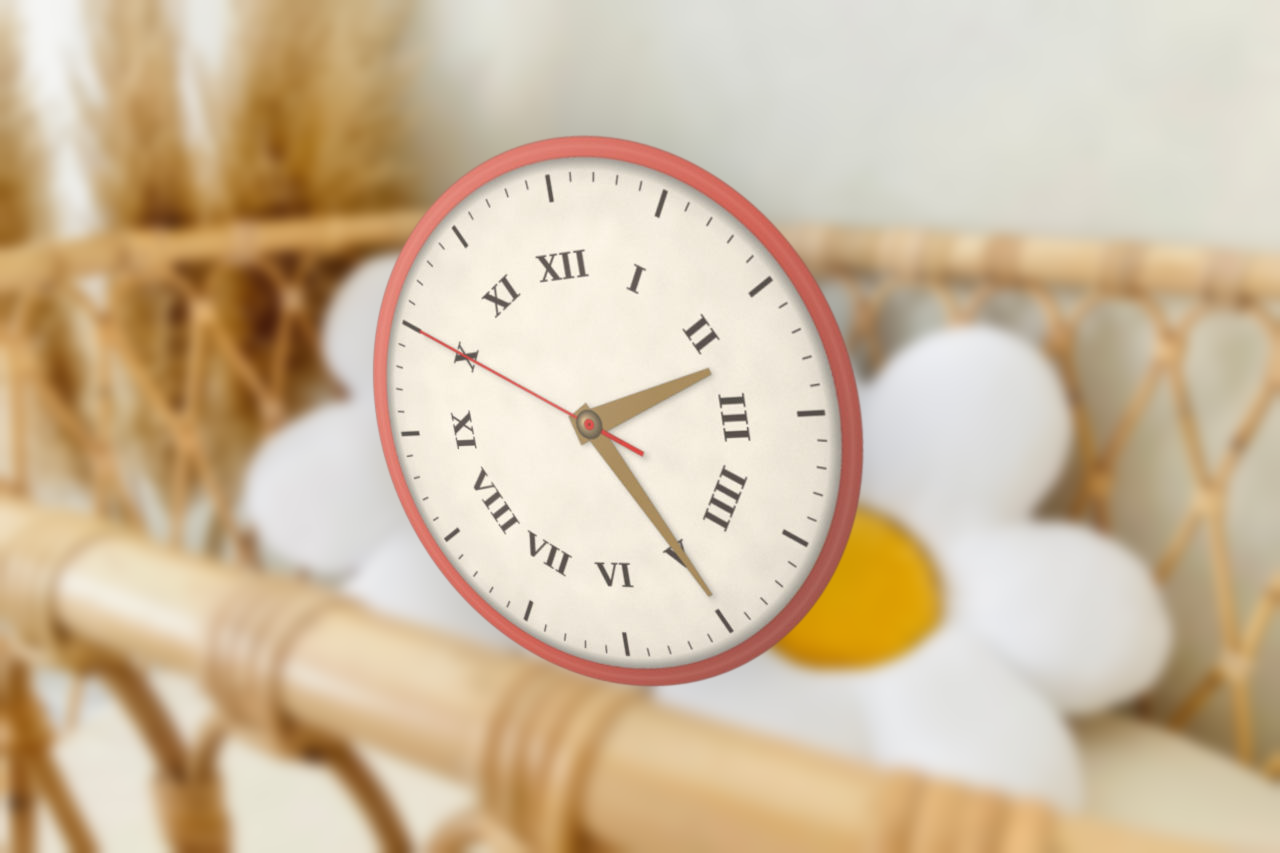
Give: 2:24:50
